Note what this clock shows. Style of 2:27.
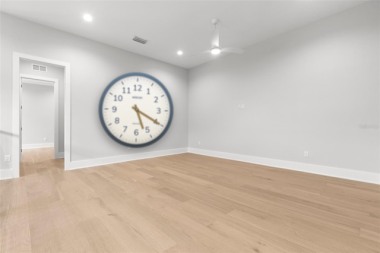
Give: 5:20
